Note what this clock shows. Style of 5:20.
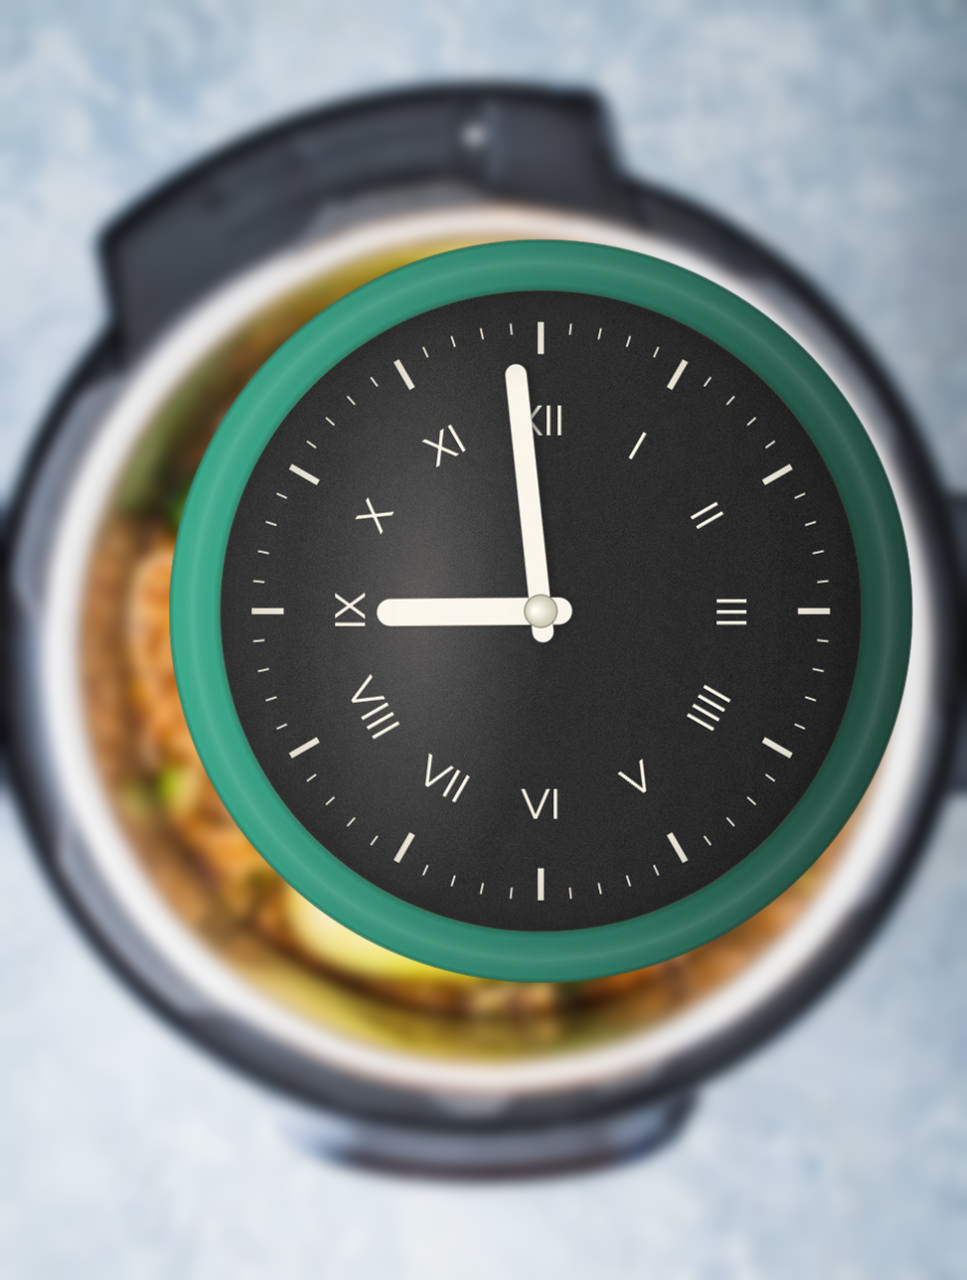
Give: 8:59
